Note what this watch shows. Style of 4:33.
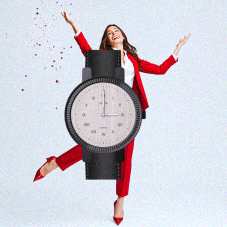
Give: 3:00
